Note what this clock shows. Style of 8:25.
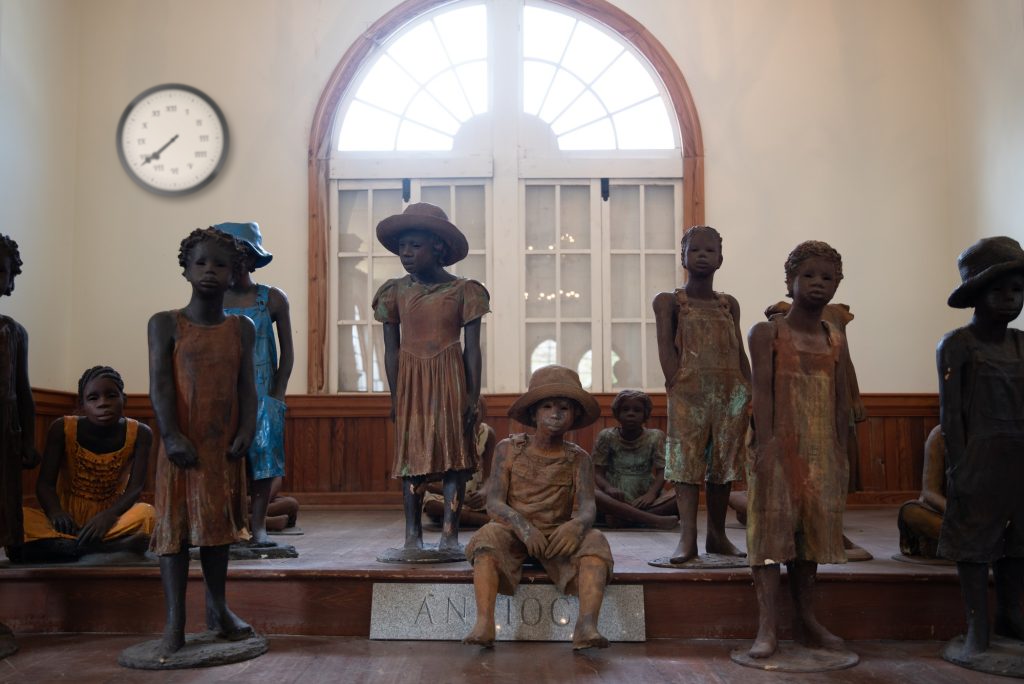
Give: 7:39
